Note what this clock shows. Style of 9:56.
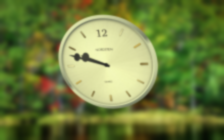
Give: 9:48
